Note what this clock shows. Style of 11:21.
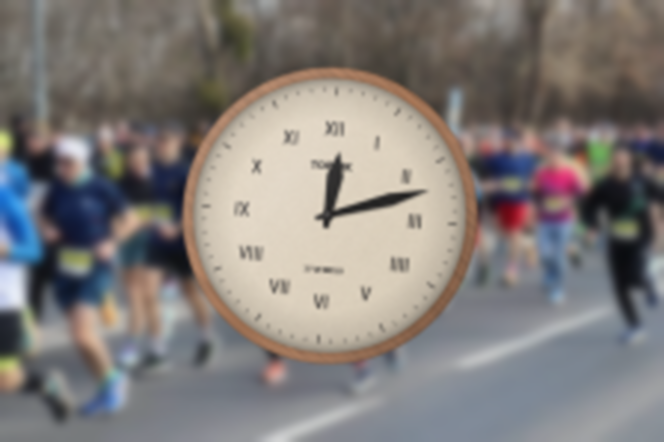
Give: 12:12
